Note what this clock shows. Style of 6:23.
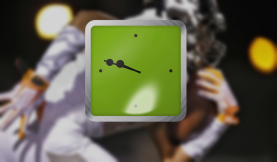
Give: 9:48
